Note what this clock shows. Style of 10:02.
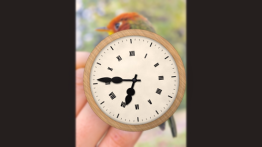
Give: 6:46
